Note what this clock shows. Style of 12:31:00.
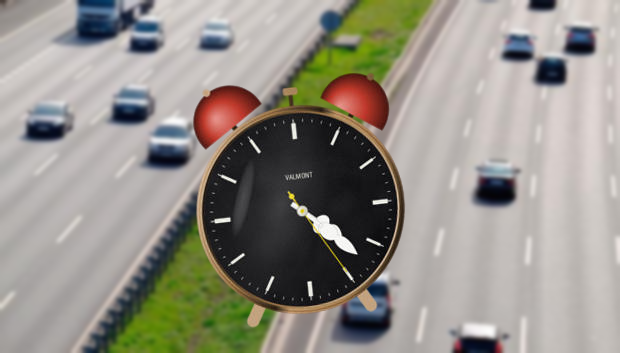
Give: 4:22:25
